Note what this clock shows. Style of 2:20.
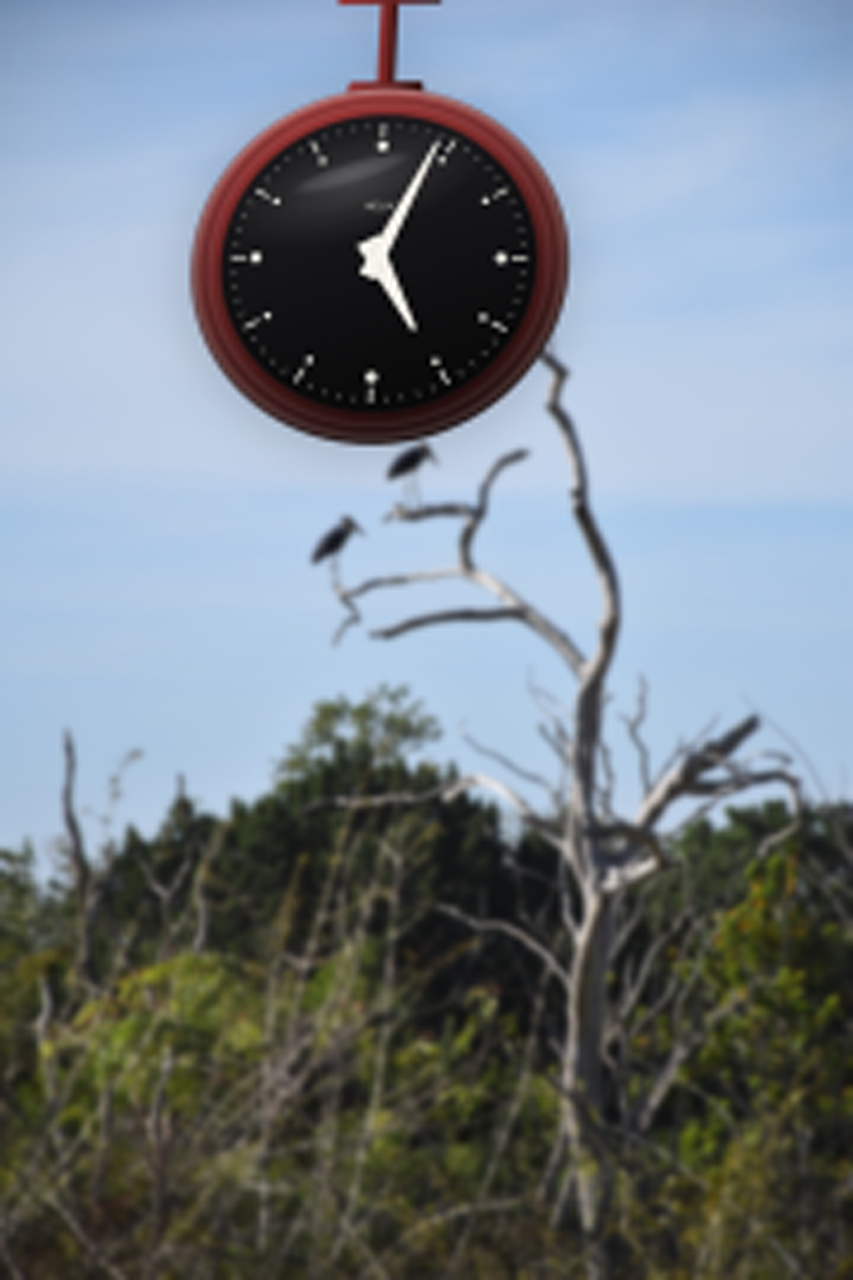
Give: 5:04
